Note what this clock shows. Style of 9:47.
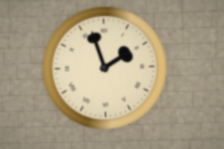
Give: 1:57
